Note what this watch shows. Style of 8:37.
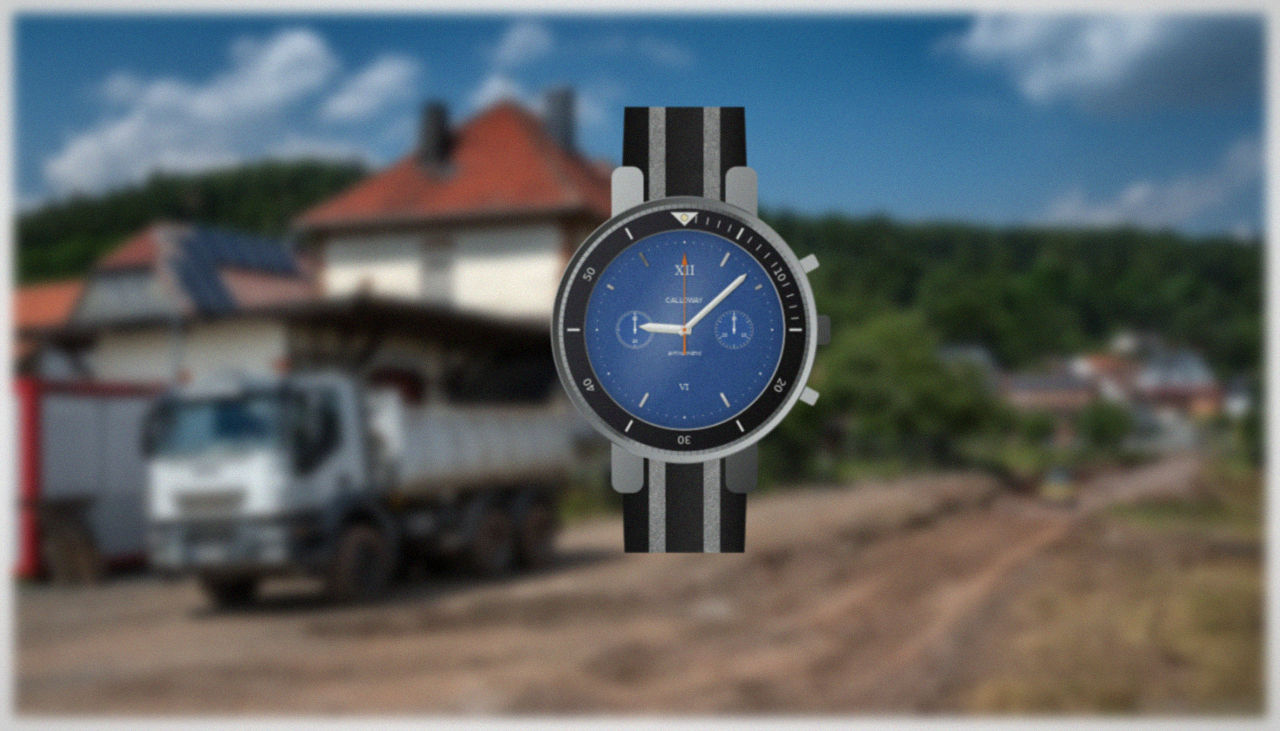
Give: 9:08
